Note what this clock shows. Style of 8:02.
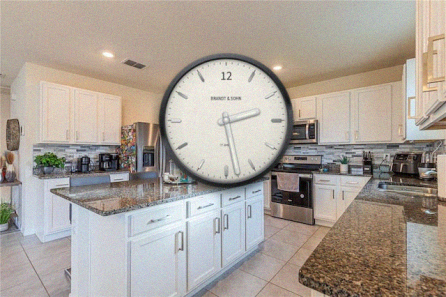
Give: 2:28
